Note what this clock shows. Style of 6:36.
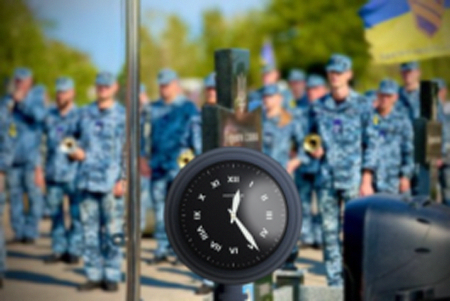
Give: 12:24
